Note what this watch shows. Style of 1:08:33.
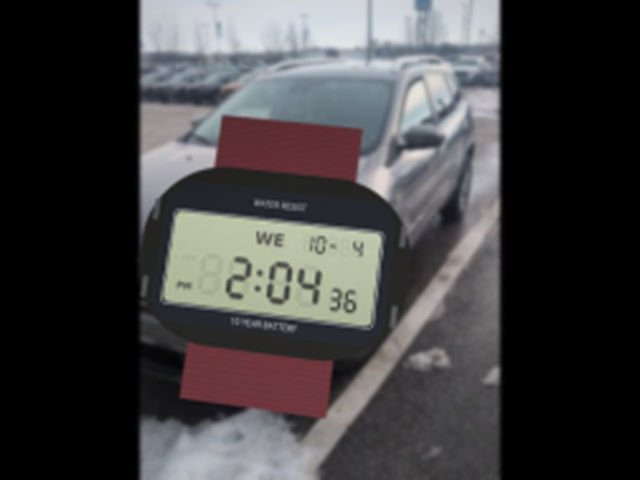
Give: 2:04:36
